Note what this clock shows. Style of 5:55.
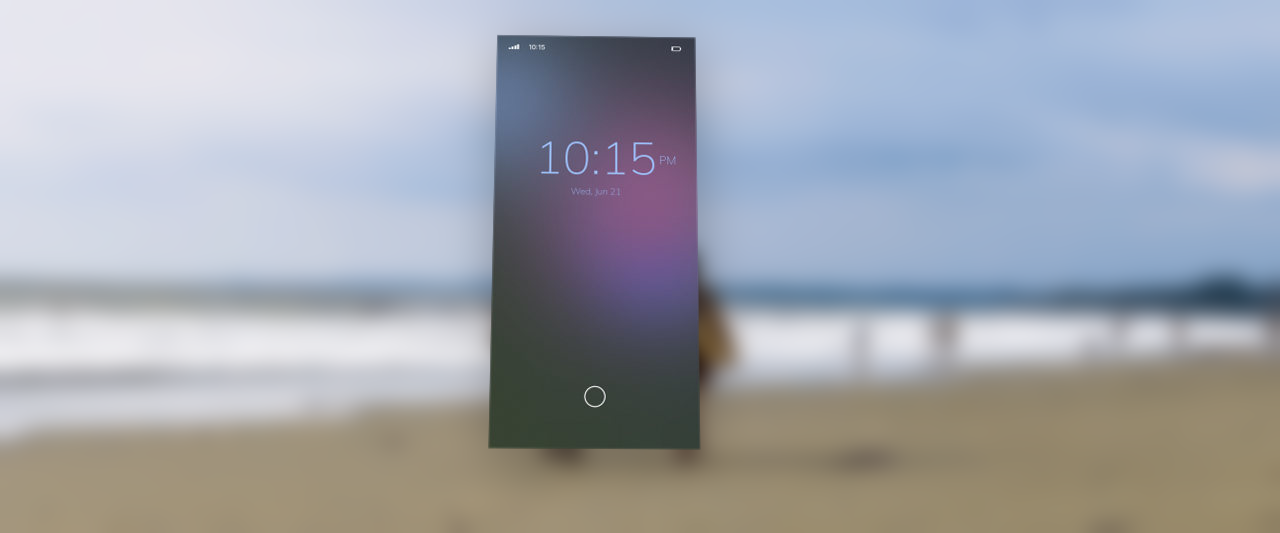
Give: 10:15
